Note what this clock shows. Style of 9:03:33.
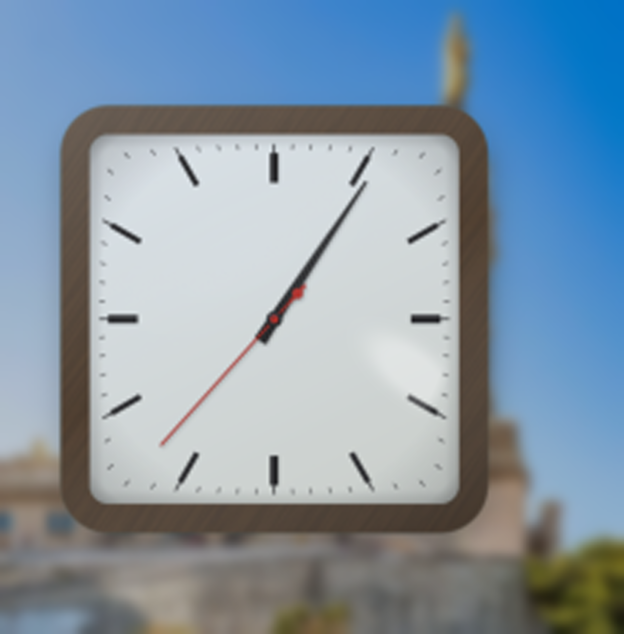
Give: 1:05:37
